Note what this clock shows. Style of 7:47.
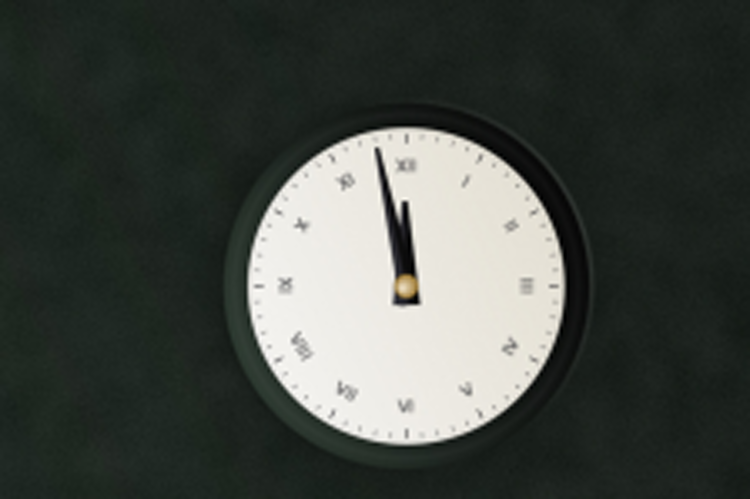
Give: 11:58
